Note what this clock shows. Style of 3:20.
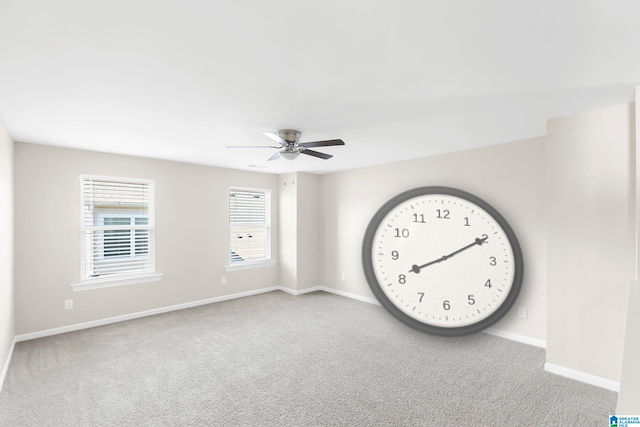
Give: 8:10
